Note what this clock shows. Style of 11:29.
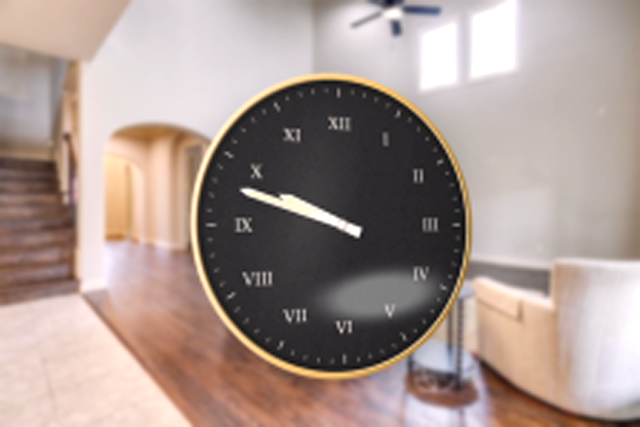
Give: 9:48
